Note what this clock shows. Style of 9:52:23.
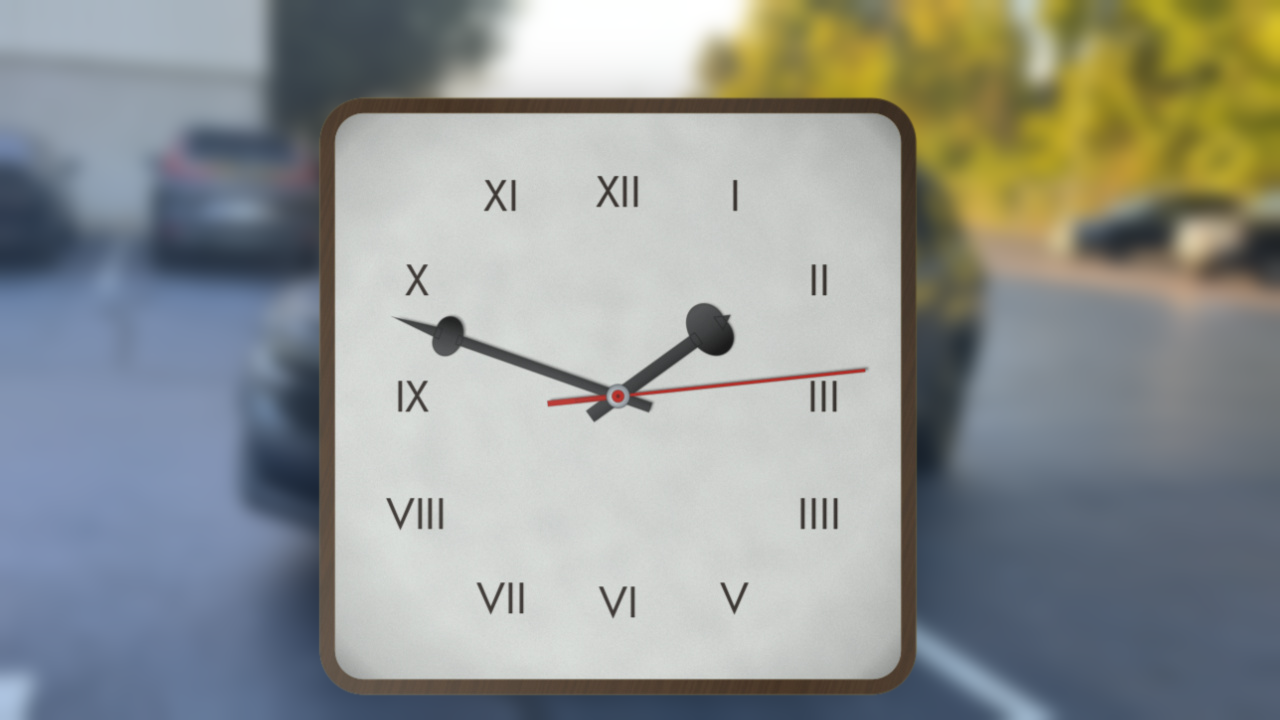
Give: 1:48:14
